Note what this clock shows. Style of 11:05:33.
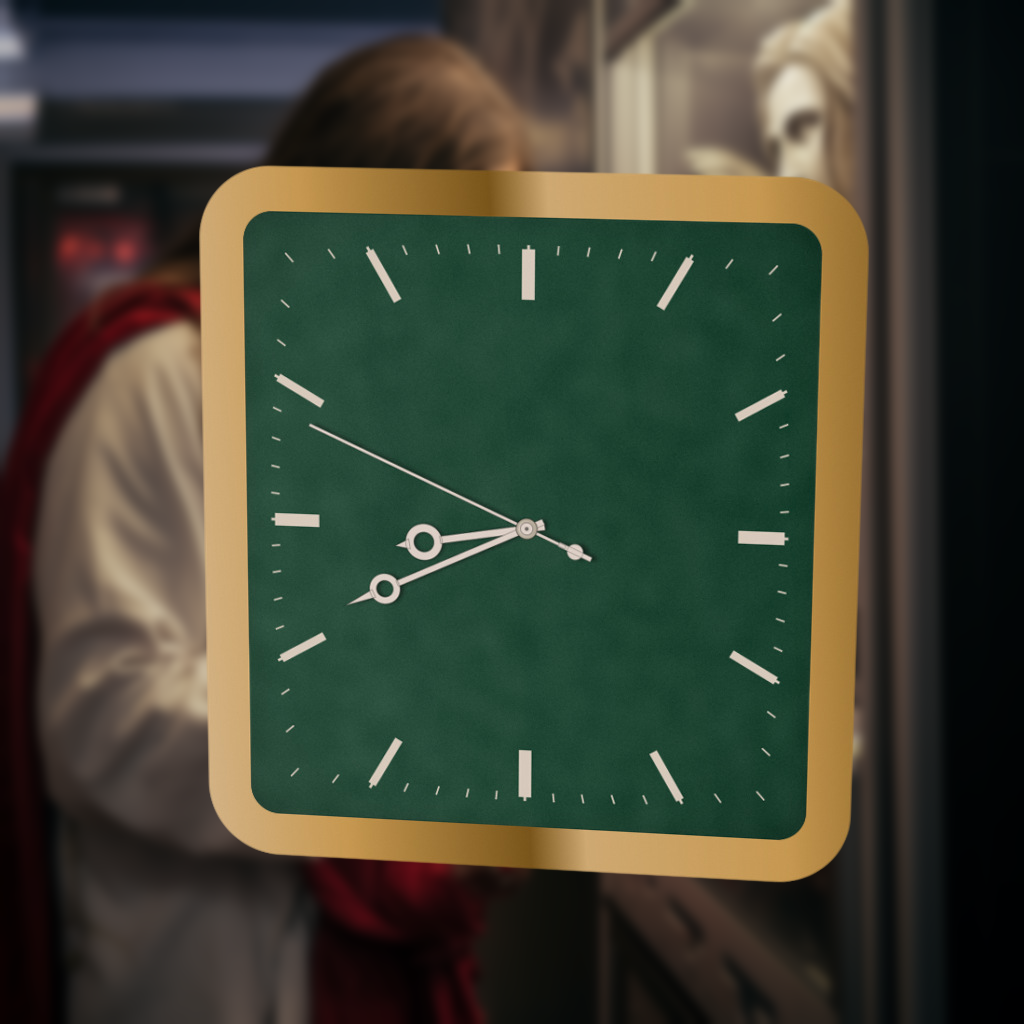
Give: 8:40:49
